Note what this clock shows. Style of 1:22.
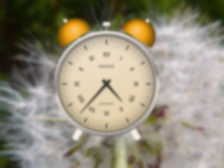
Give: 4:37
